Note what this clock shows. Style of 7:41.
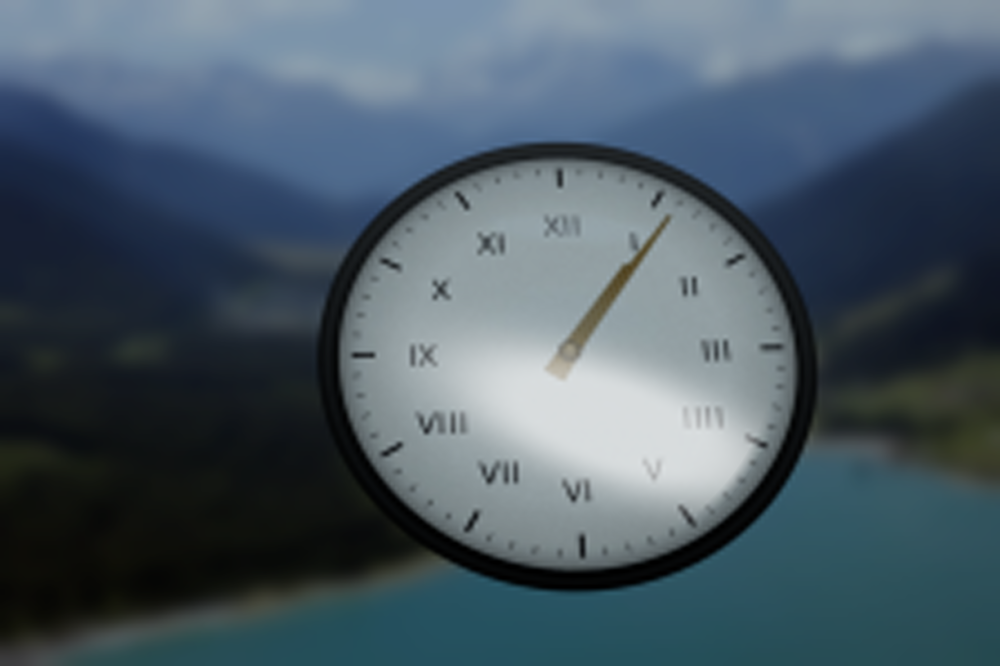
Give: 1:06
